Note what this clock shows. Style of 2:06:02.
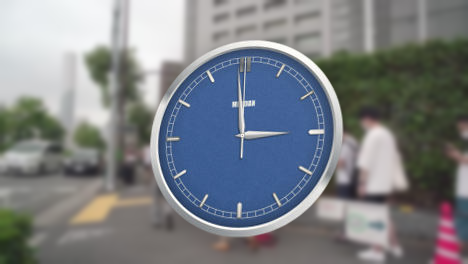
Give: 2:59:00
